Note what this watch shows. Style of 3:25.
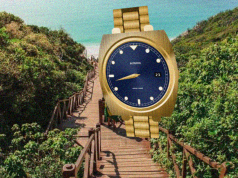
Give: 8:43
